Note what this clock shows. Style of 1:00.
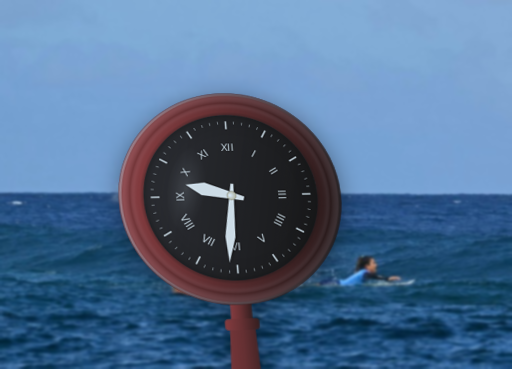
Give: 9:31
